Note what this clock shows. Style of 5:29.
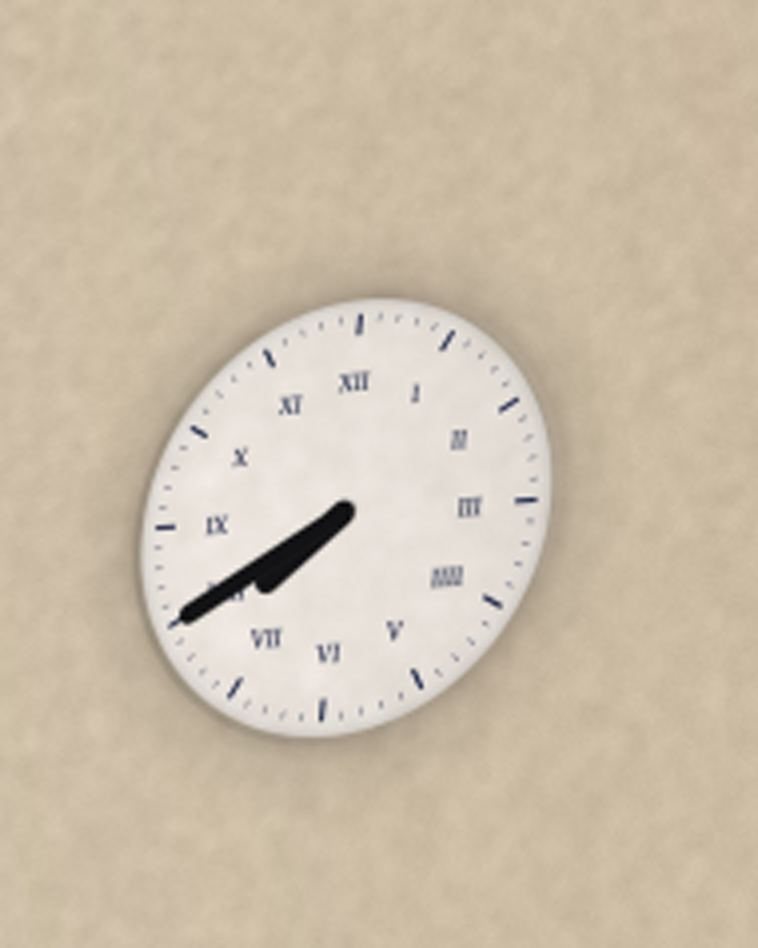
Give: 7:40
